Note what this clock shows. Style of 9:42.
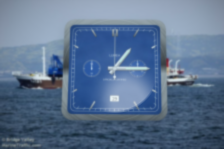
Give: 1:15
